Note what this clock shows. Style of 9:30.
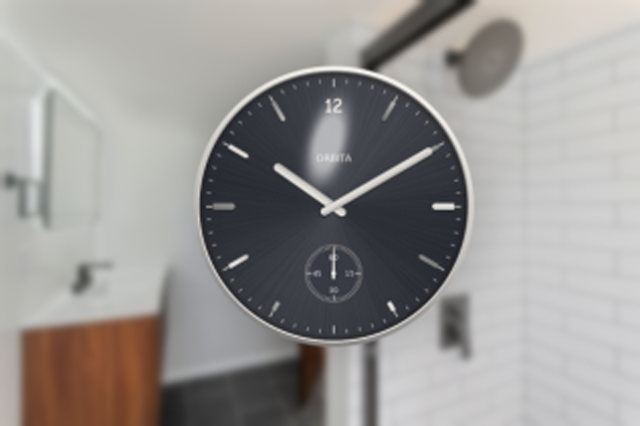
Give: 10:10
